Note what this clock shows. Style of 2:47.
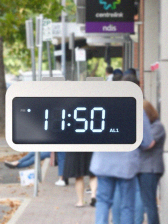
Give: 11:50
